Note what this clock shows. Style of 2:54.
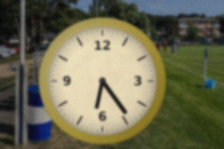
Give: 6:24
